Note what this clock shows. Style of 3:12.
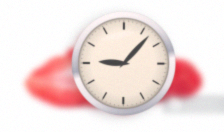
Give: 9:07
